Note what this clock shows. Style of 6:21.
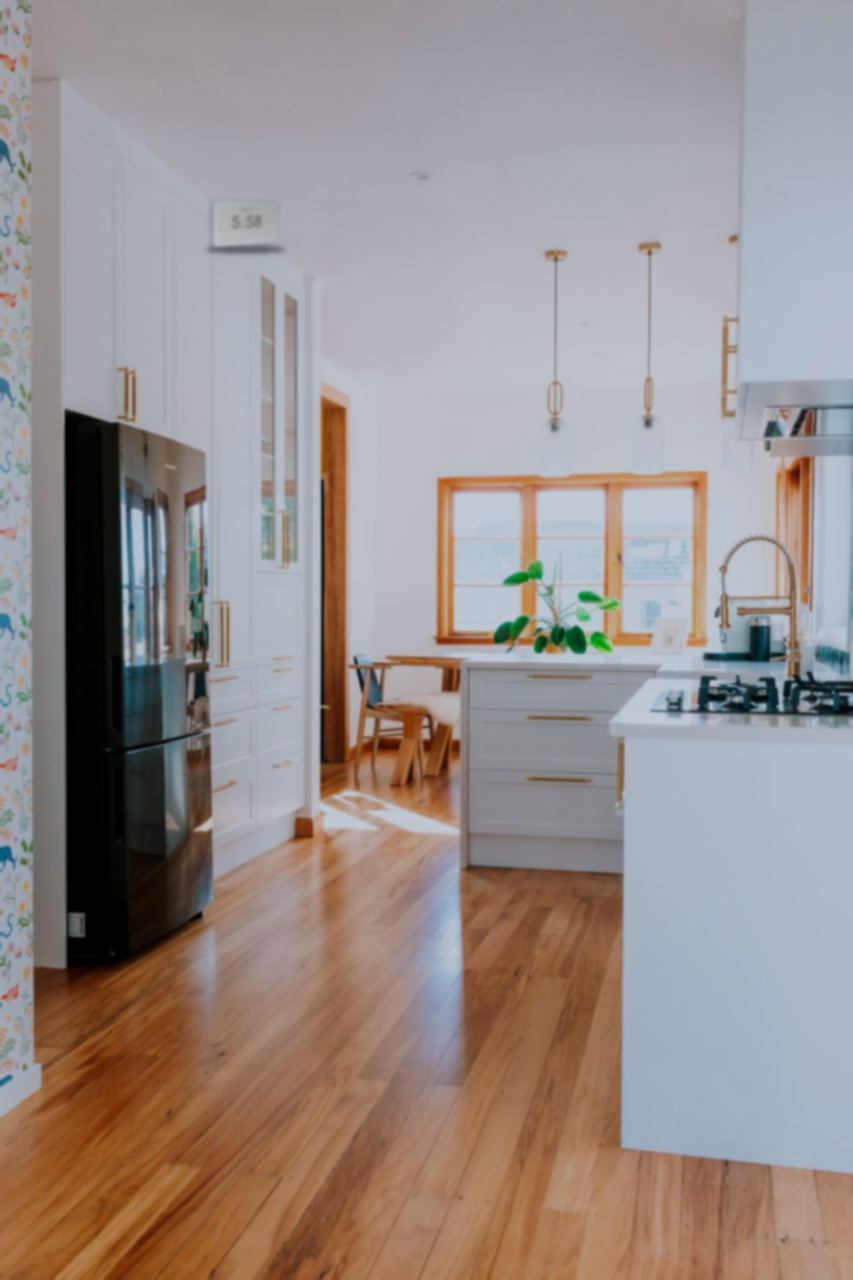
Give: 5:58
